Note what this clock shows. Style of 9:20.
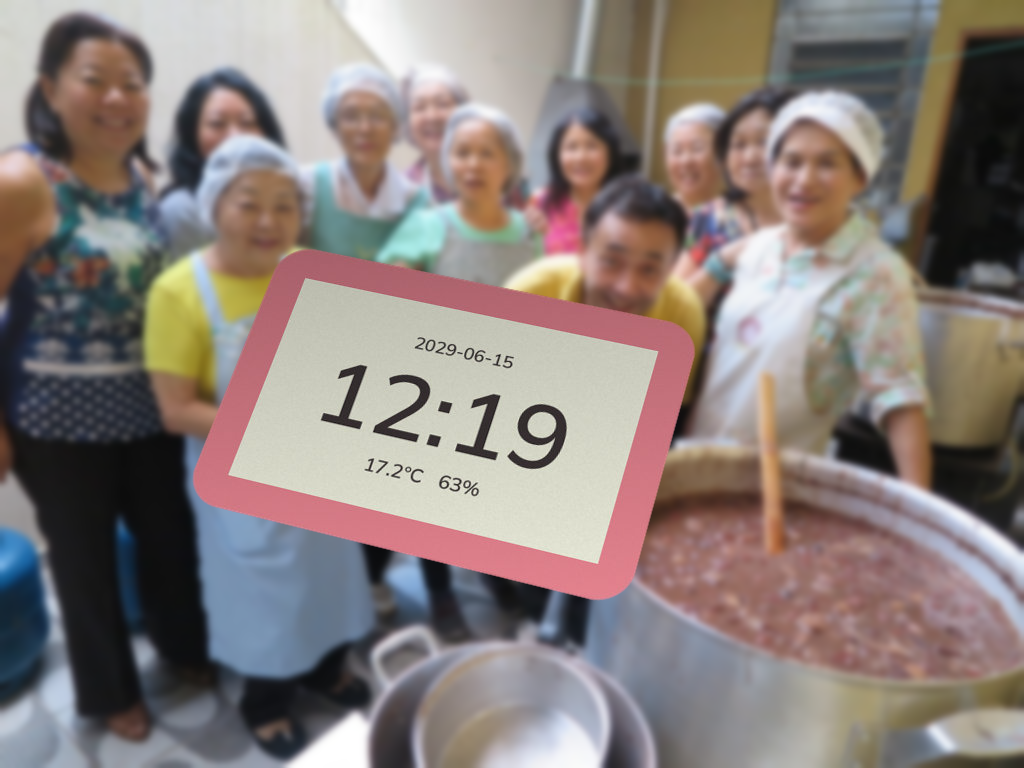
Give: 12:19
